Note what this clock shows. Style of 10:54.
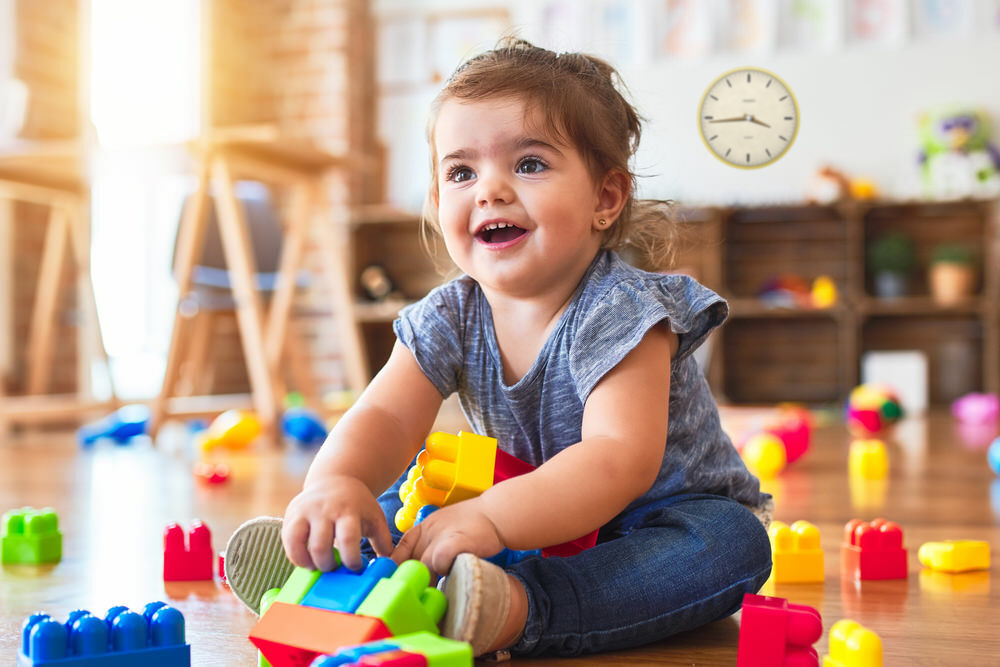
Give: 3:44
